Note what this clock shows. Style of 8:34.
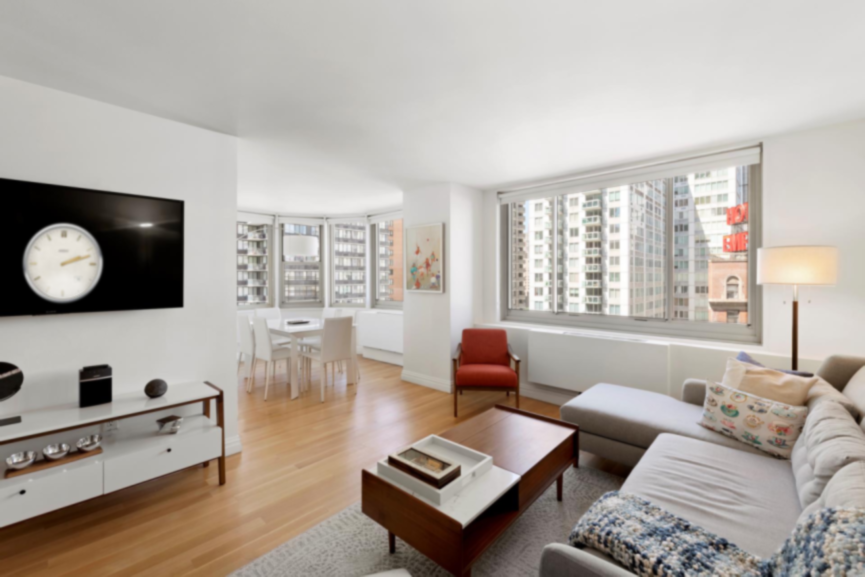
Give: 2:12
